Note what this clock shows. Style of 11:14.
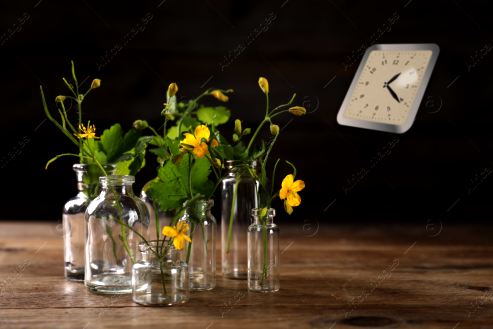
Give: 1:21
